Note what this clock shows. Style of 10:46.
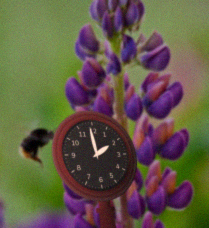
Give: 1:59
